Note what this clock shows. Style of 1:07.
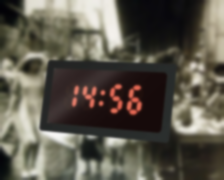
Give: 14:56
